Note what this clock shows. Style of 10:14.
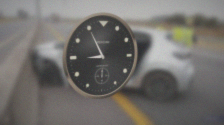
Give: 8:55
